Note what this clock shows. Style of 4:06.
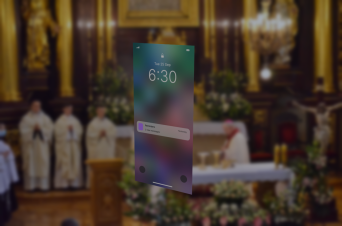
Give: 6:30
